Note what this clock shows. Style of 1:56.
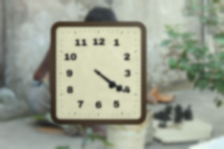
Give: 4:21
